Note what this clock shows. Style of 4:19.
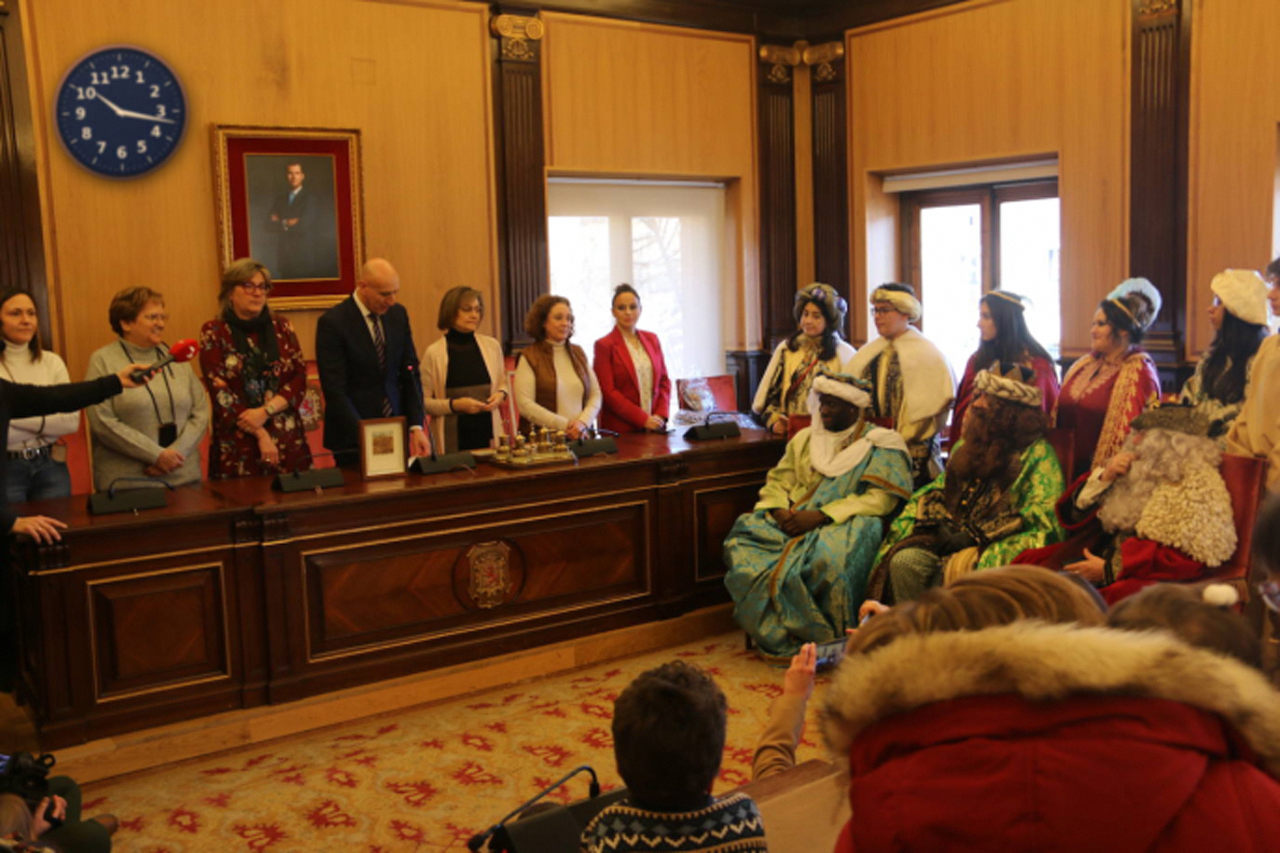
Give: 10:17
